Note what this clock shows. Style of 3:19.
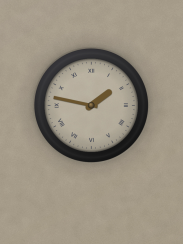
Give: 1:47
